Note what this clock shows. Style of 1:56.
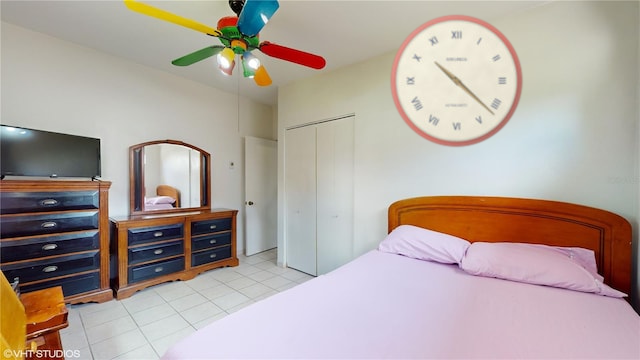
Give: 10:22
